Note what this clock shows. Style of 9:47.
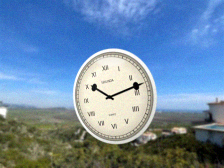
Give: 10:13
